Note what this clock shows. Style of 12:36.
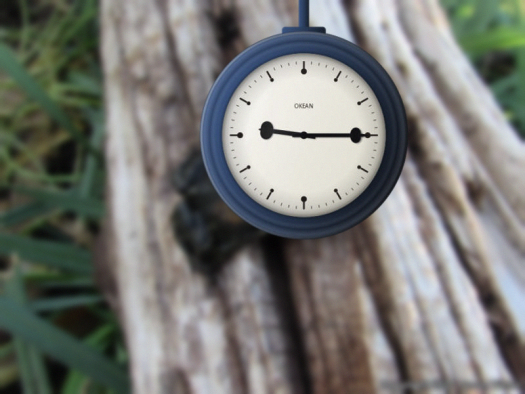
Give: 9:15
